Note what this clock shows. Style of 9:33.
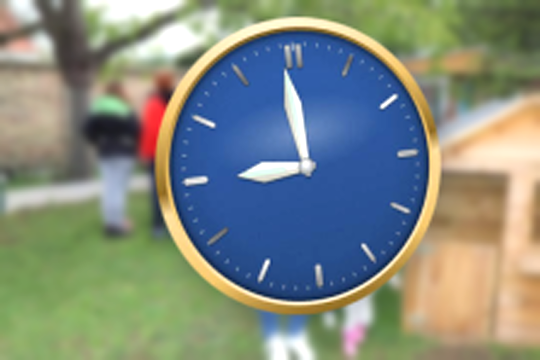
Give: 8:59
